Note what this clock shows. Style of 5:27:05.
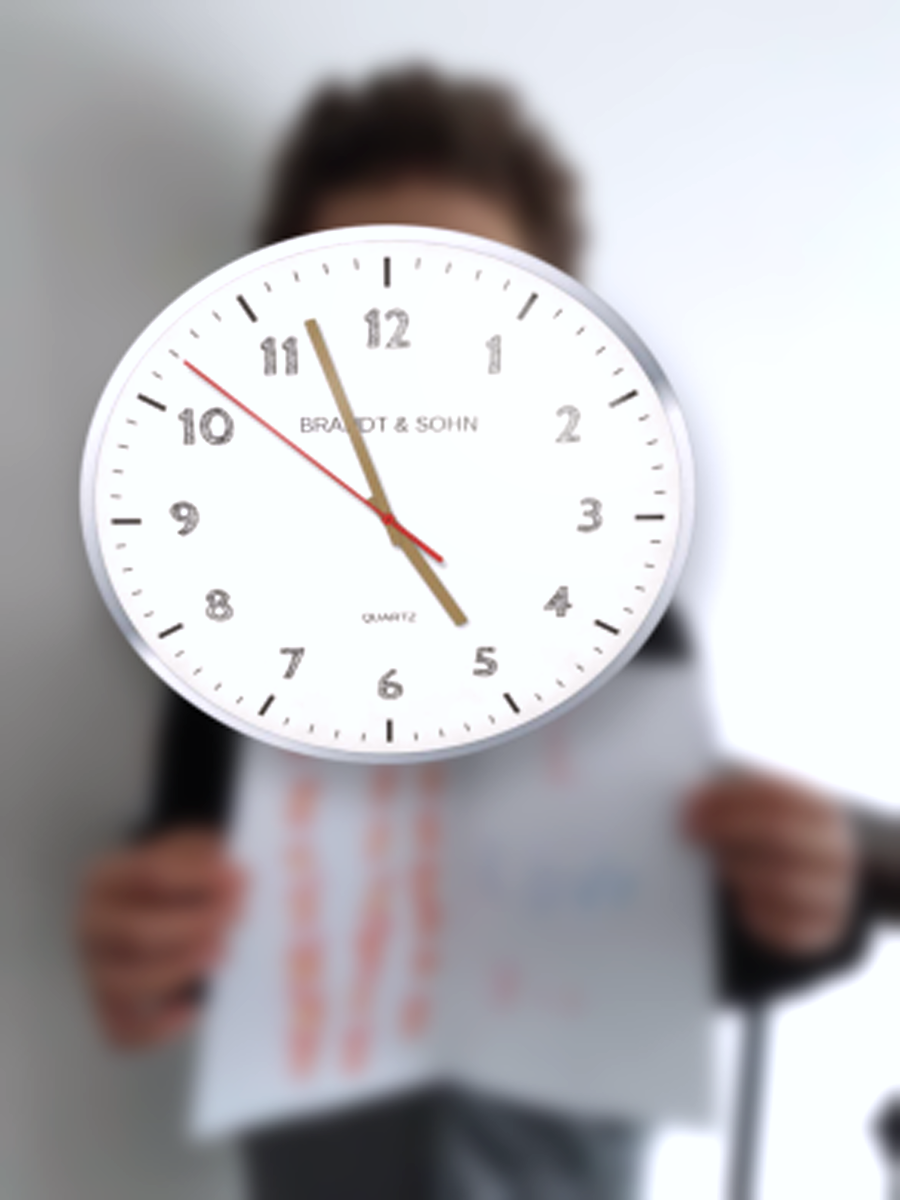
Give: 4:56:52
